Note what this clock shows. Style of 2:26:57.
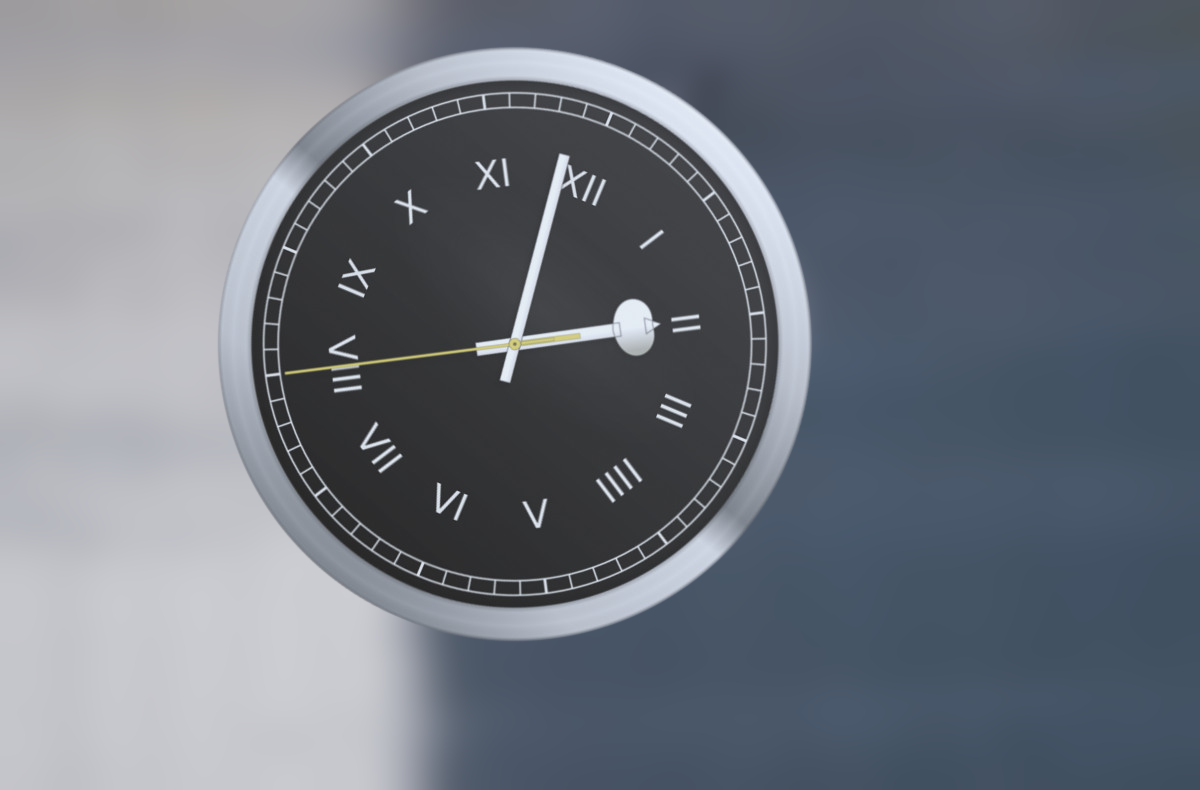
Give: 1:58:40
